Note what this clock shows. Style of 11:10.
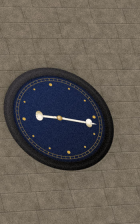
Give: 9:17
